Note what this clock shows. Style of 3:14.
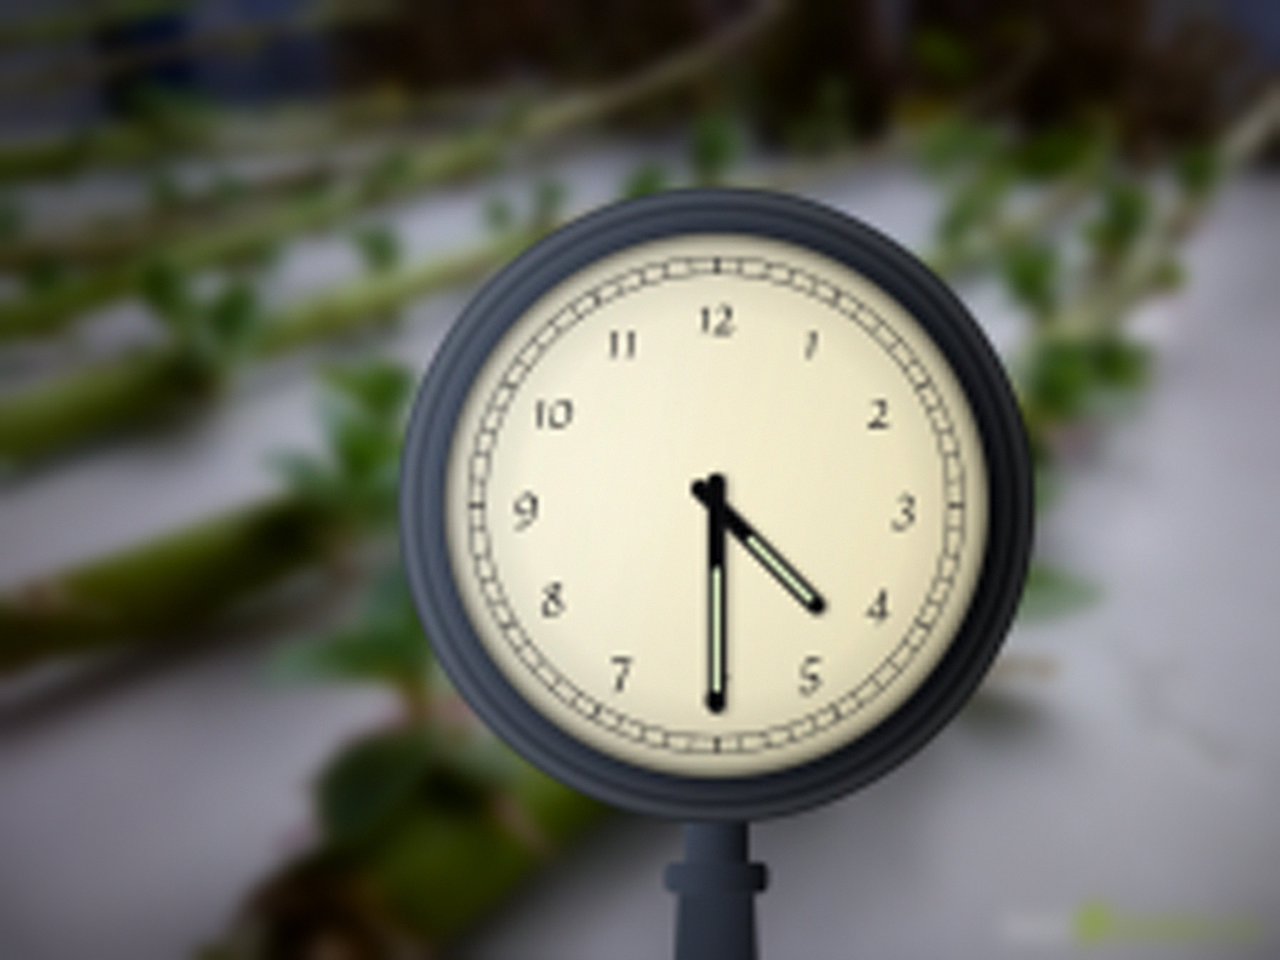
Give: 4:30
